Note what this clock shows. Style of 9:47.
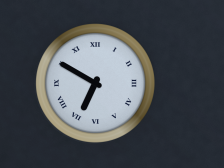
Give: 6:50
